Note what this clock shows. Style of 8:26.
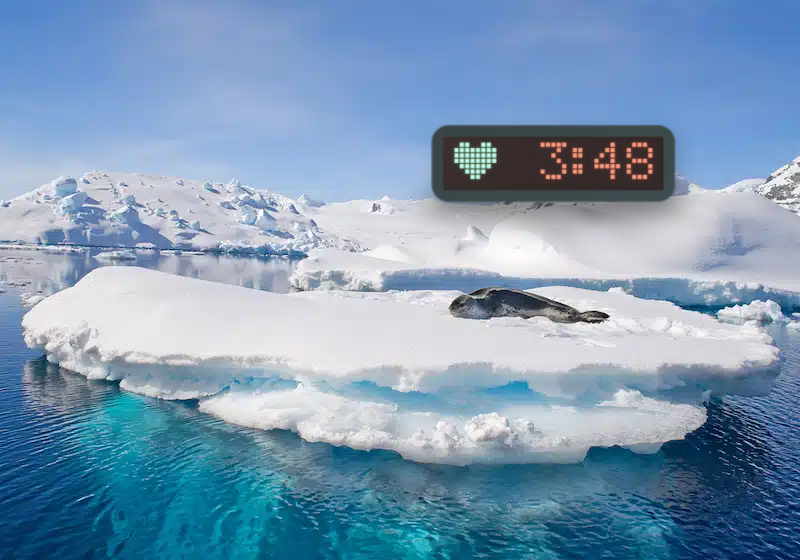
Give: 3:48
